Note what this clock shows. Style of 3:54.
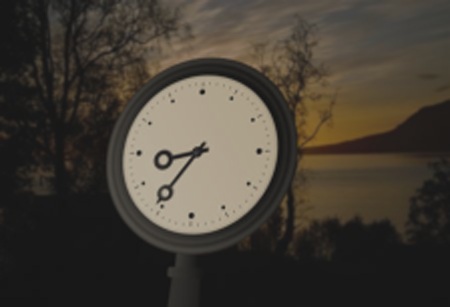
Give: 8:36
